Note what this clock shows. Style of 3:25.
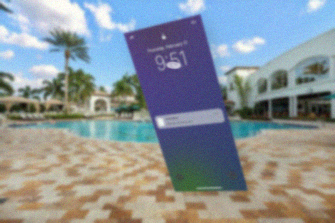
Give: 9:51
